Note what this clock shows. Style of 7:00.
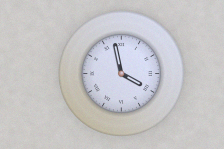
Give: 3:58
